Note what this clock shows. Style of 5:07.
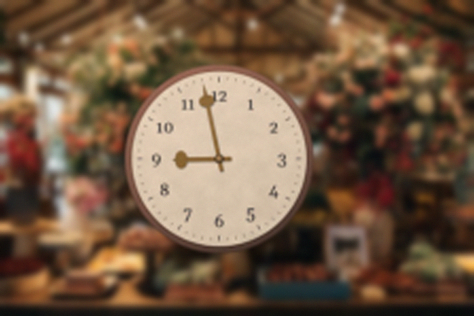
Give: 8:58
